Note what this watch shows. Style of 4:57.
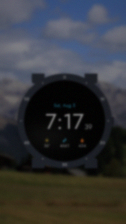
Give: 7:17
